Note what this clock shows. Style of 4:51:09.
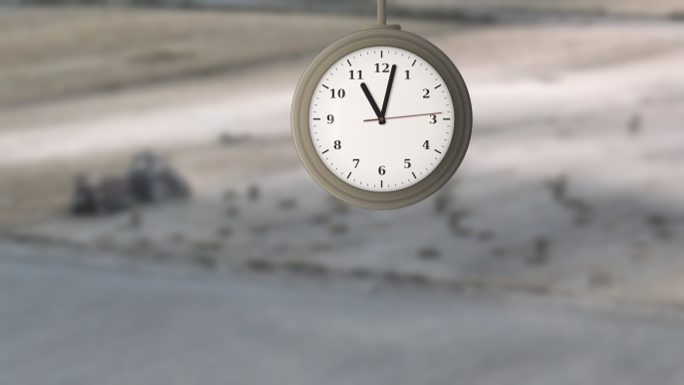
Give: 11:02:14
